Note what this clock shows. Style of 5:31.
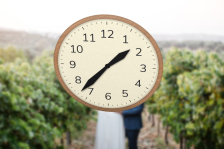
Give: 1:37
